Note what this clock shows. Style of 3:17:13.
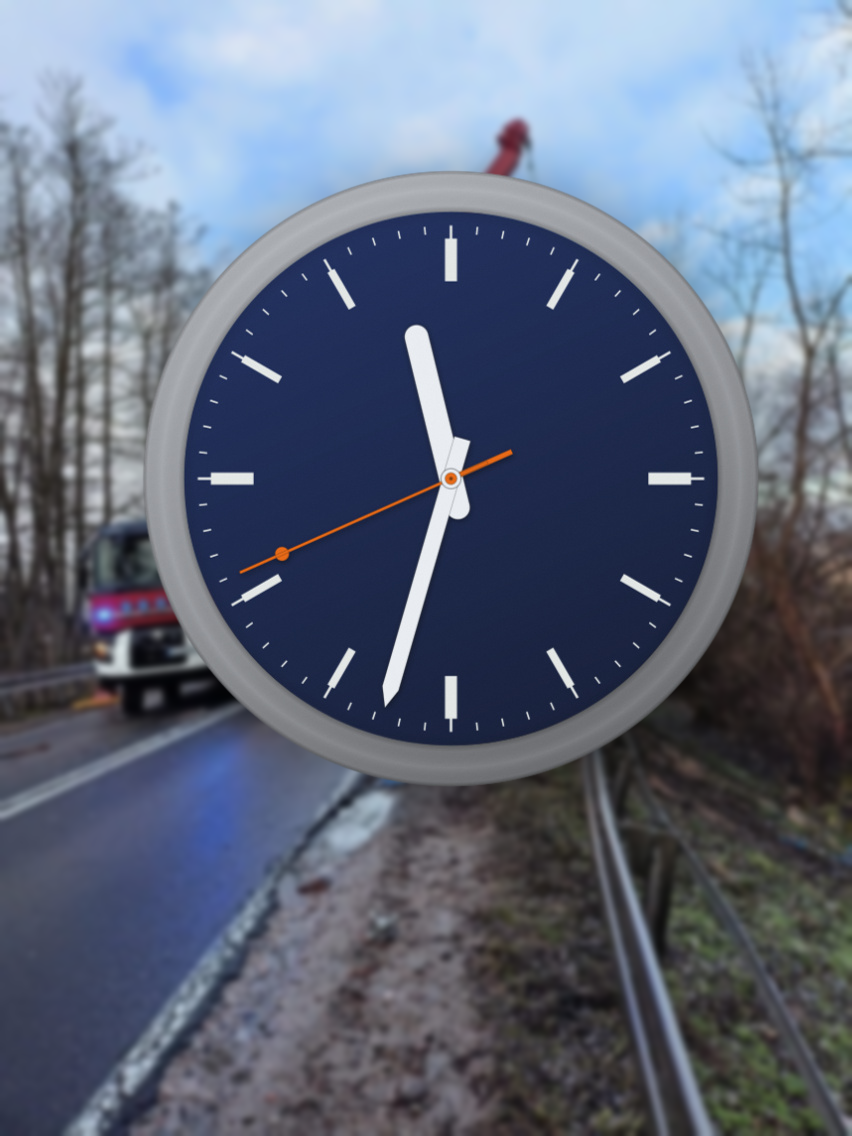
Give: 11:32:41
